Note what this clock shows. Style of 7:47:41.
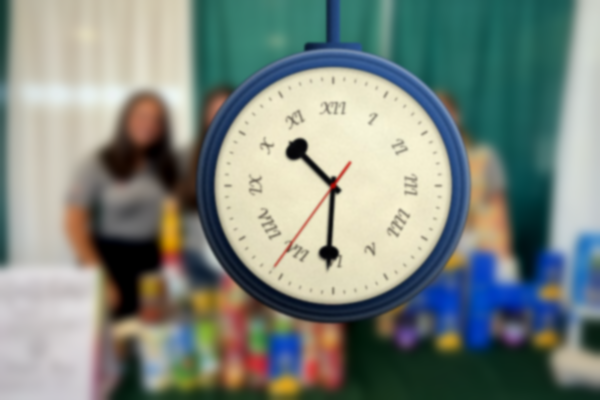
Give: 10:30:36
